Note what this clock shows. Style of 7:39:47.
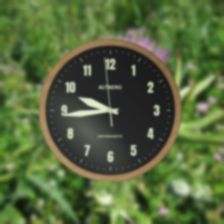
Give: 9:43:59
